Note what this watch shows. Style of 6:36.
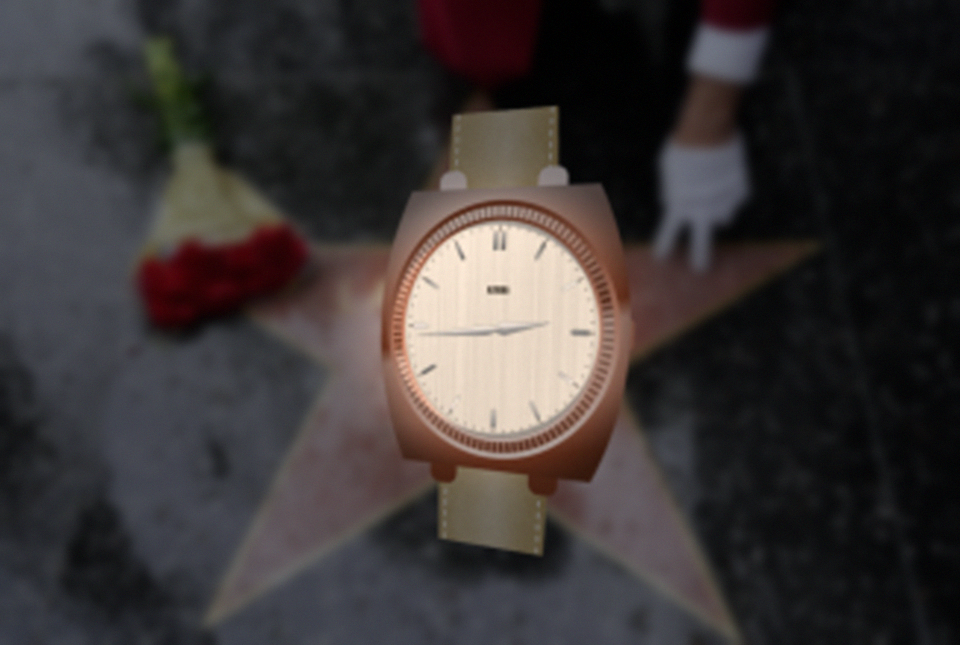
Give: 2:44
